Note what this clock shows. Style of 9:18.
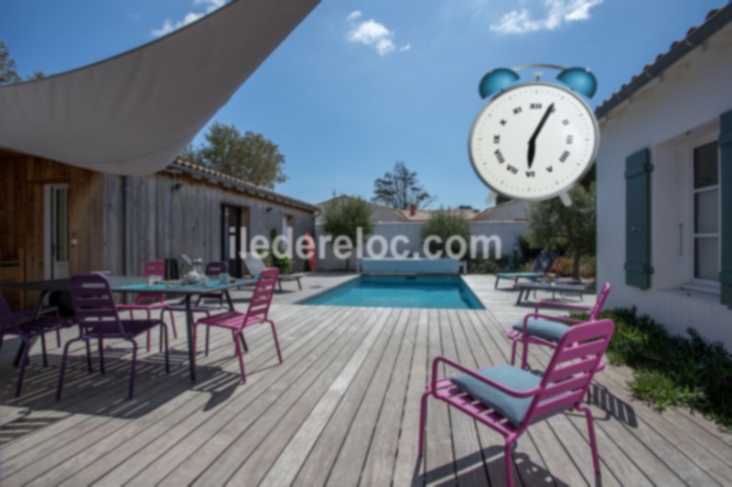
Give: 6:04
